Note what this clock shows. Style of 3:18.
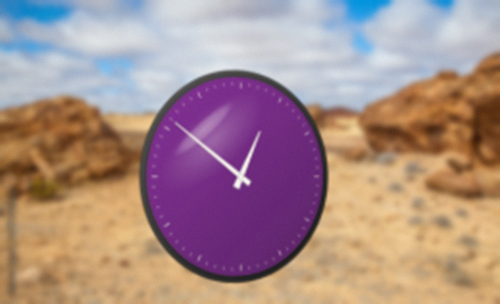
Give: 12:51
